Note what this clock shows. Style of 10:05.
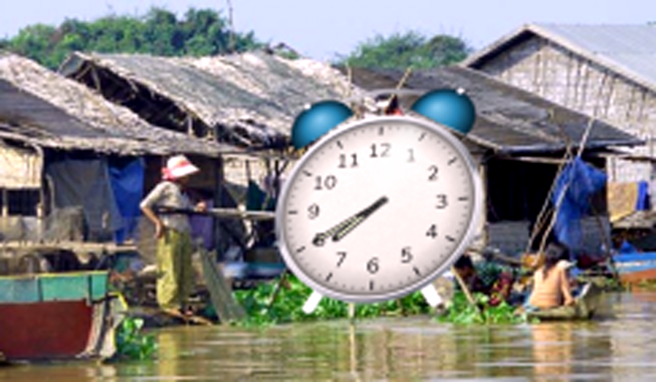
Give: 7:40
